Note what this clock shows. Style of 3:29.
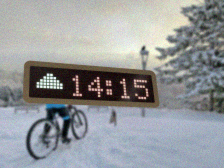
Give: 14:15
